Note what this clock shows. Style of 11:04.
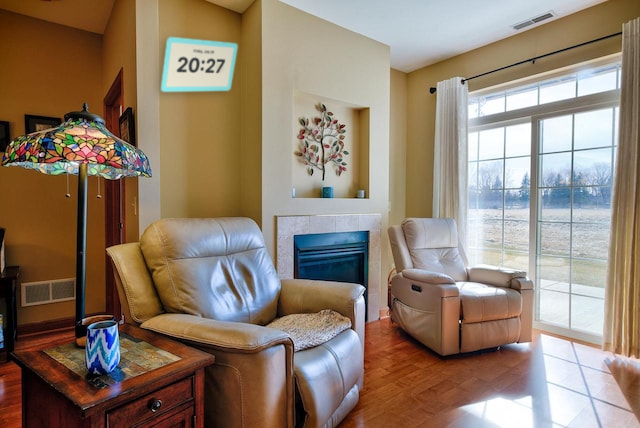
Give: 20:27
